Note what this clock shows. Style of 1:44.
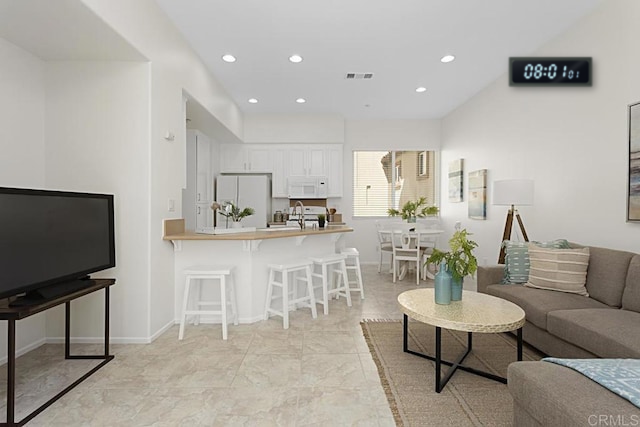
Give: 8:01
